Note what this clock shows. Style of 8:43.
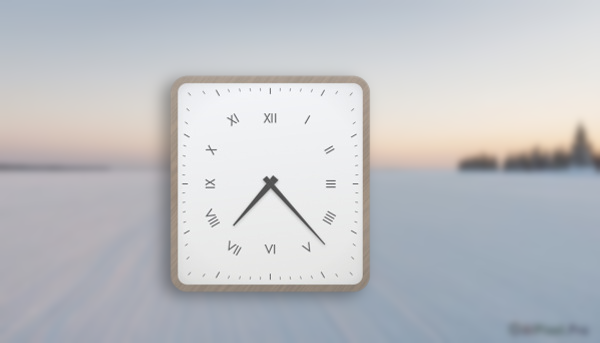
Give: 7:23
